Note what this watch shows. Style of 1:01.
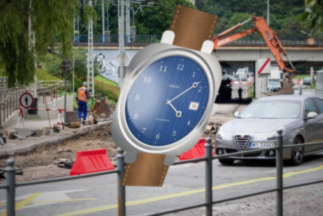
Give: 4:08
